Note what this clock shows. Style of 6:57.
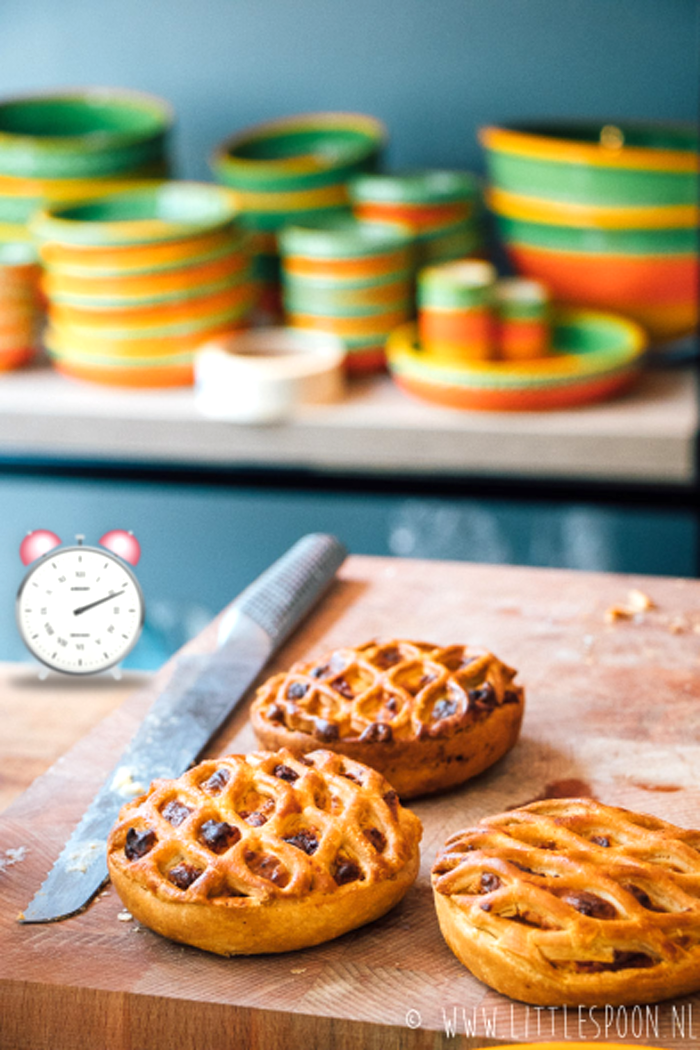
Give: 2:11
